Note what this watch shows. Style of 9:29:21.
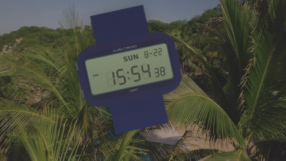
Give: 15:54:38
